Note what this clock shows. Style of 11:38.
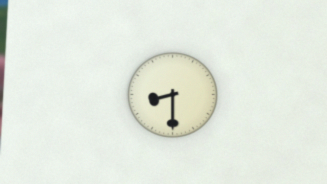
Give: 8:30
